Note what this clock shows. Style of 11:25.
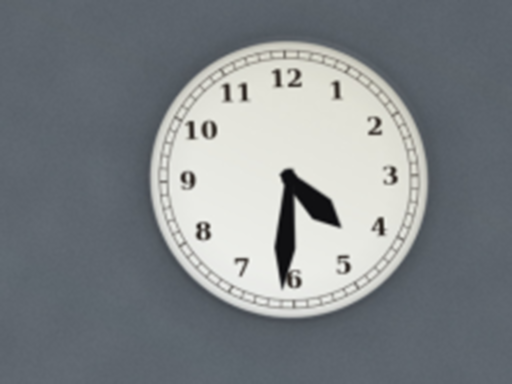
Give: 4:31
